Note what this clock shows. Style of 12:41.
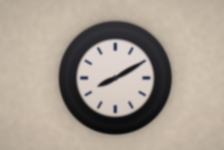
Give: 8:10
